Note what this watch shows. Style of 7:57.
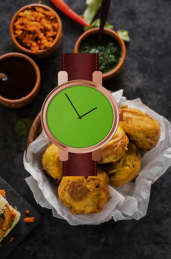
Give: 1:55
